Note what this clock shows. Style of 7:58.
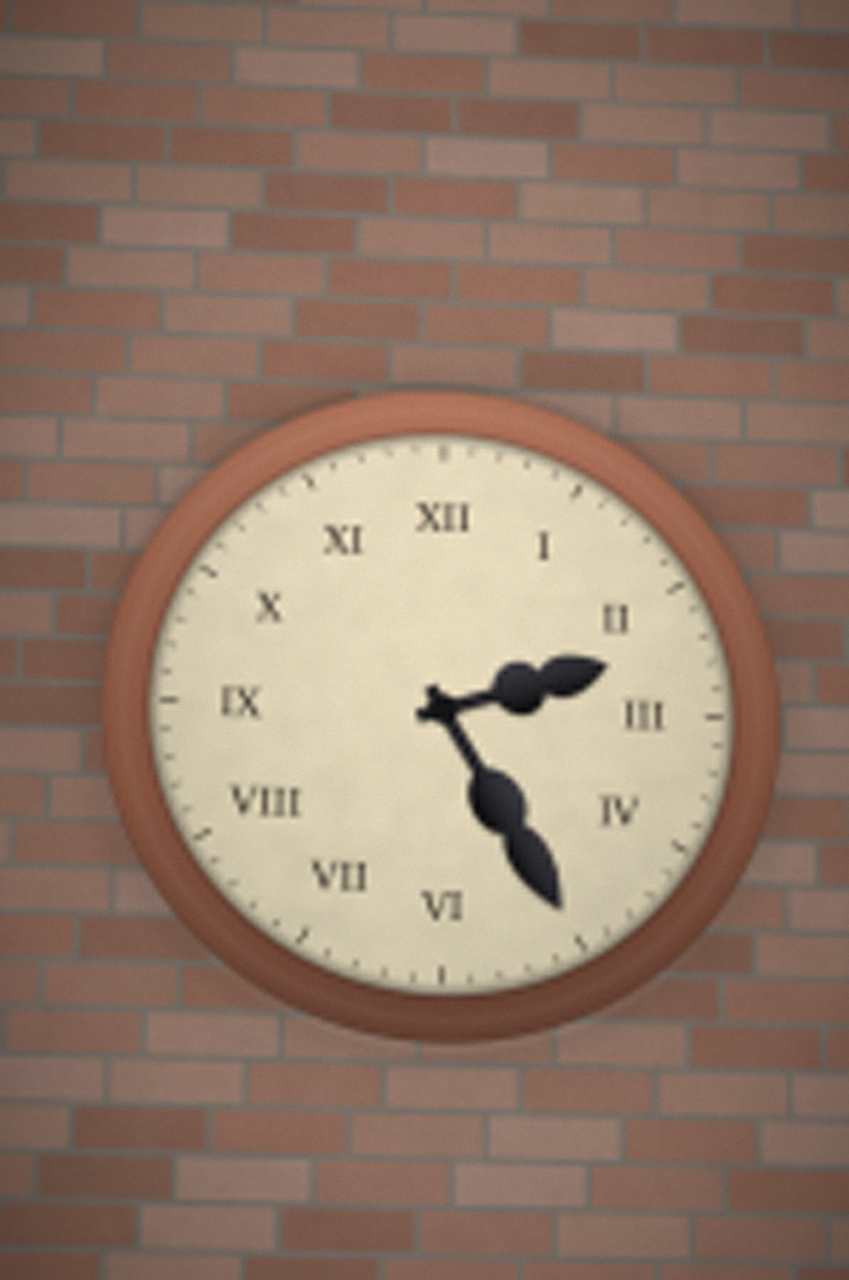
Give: 2:25
